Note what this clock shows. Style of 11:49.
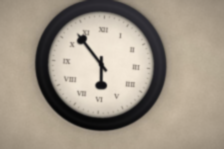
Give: 5:53
